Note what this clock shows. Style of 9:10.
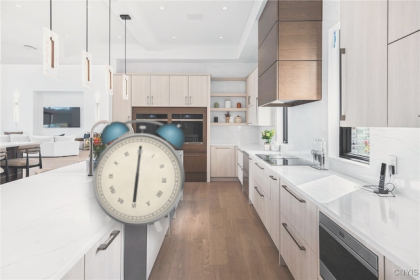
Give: 6:00
